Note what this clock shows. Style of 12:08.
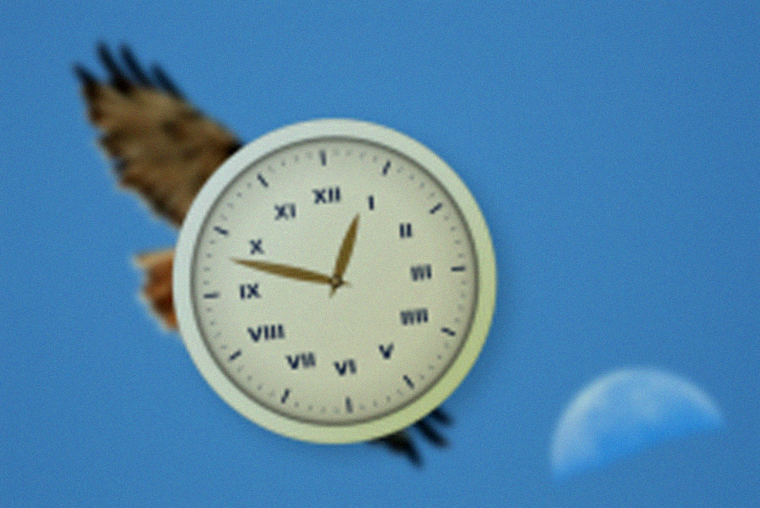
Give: 12:48
